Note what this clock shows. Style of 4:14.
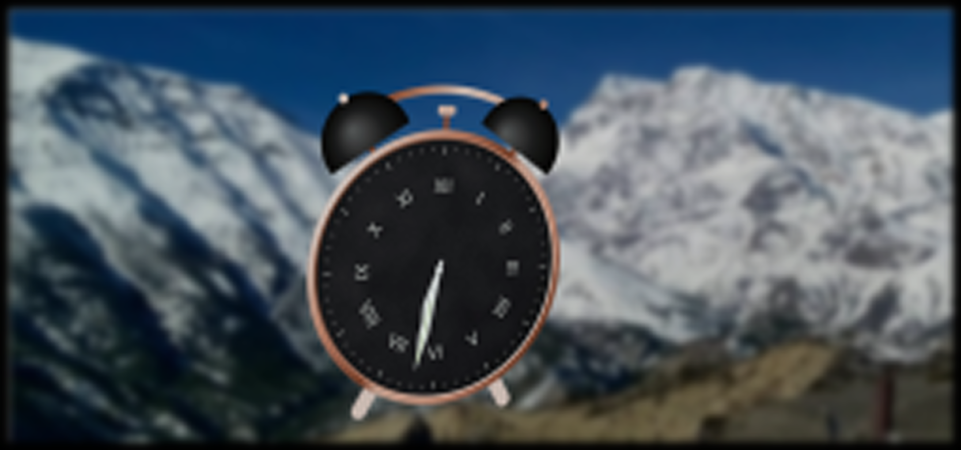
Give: 6:32
